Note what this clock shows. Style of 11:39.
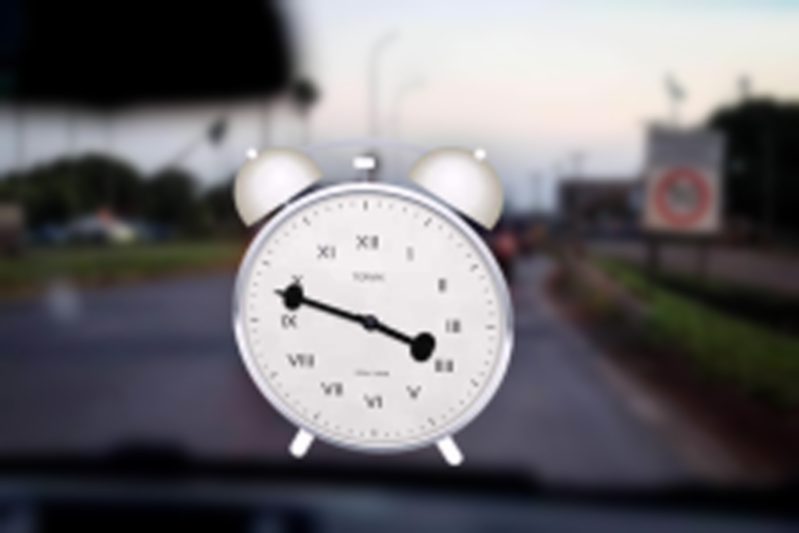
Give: 3:48
